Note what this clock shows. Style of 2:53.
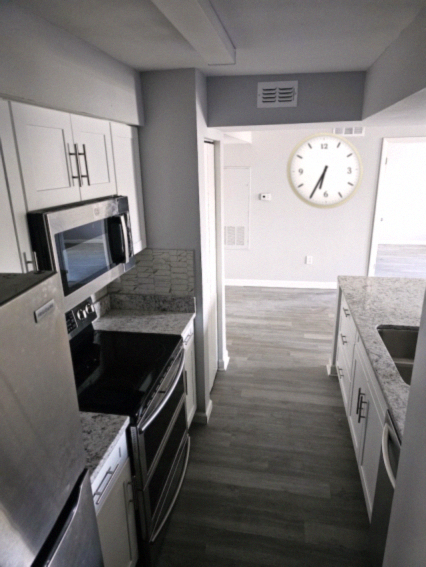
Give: 6:35
